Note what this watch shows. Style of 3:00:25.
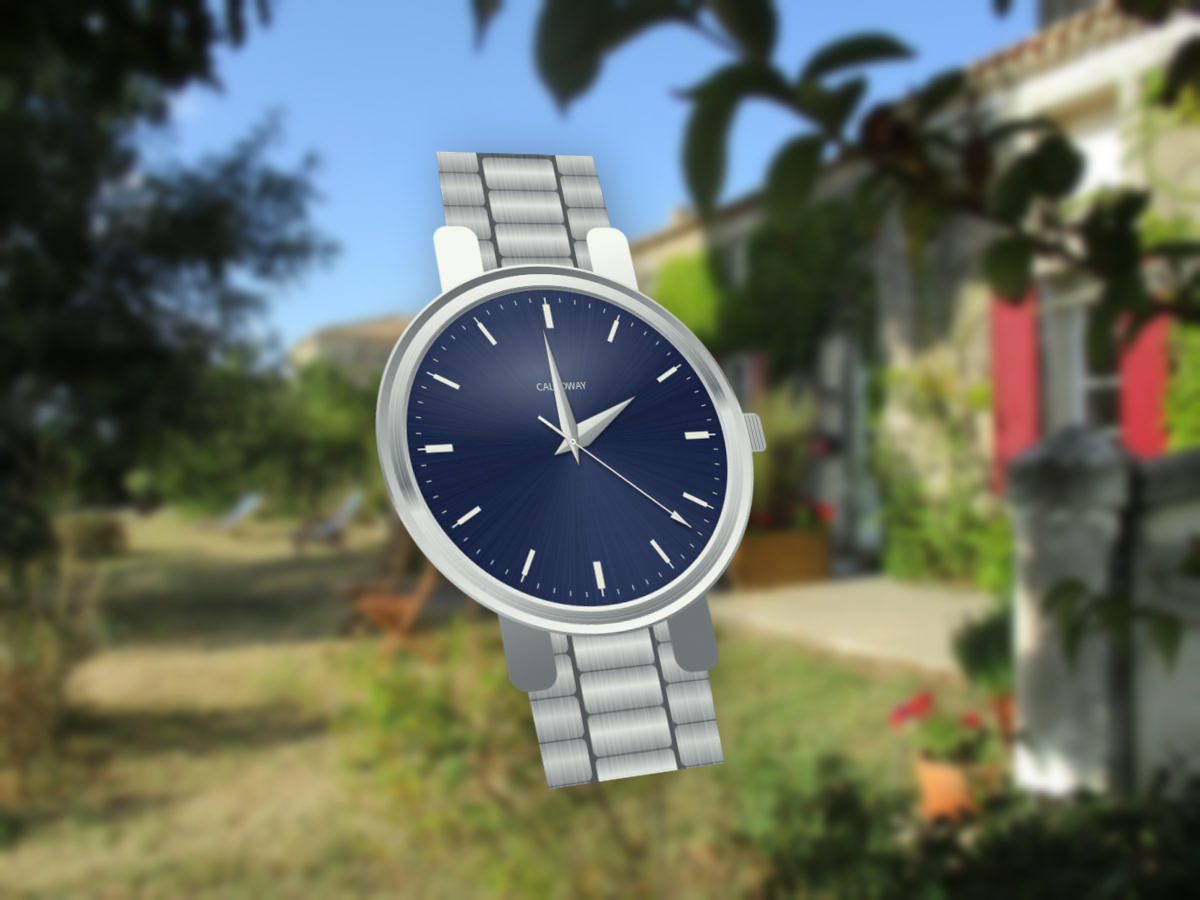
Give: 1:59:22
